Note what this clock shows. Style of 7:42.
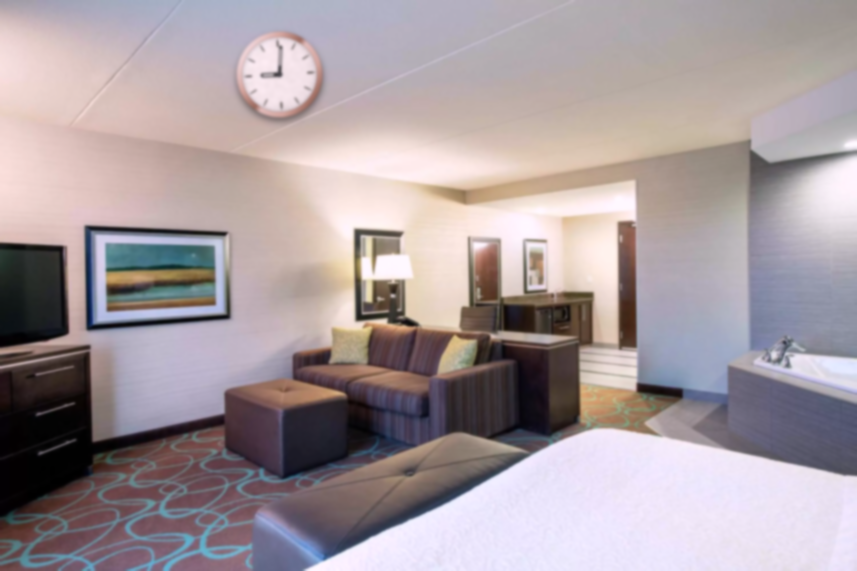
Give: 9:01
